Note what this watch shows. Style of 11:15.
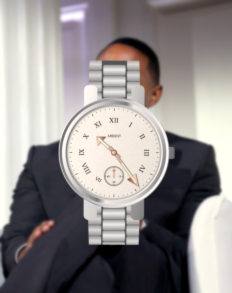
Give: 10:24
